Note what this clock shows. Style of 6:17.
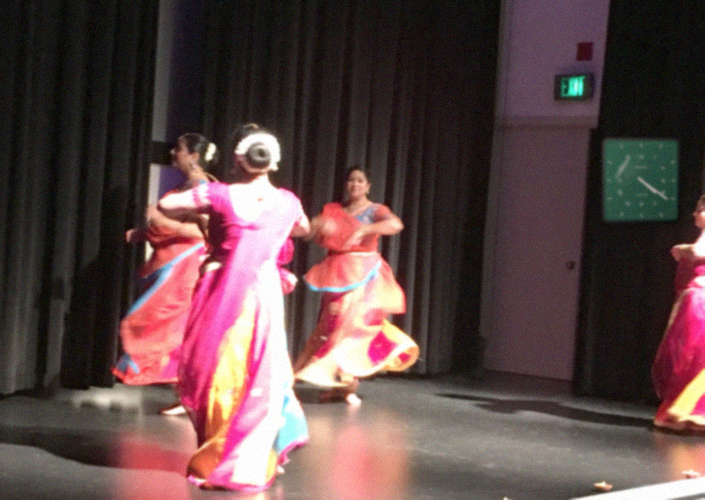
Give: 4:21
